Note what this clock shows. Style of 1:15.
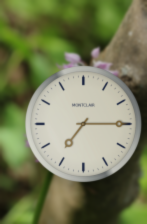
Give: 7:15
